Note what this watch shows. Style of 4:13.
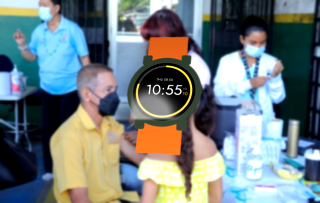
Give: 10:55
